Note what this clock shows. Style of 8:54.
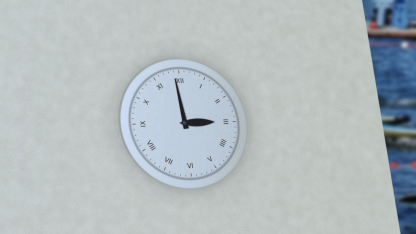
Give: 2:59
